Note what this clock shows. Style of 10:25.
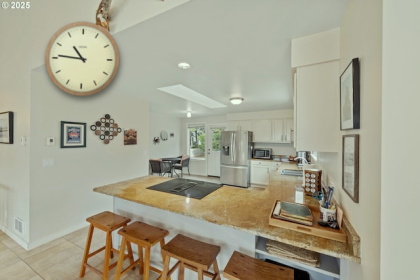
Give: 10:46
